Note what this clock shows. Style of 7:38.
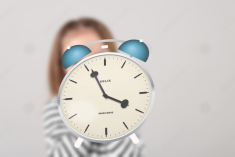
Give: 3:56
